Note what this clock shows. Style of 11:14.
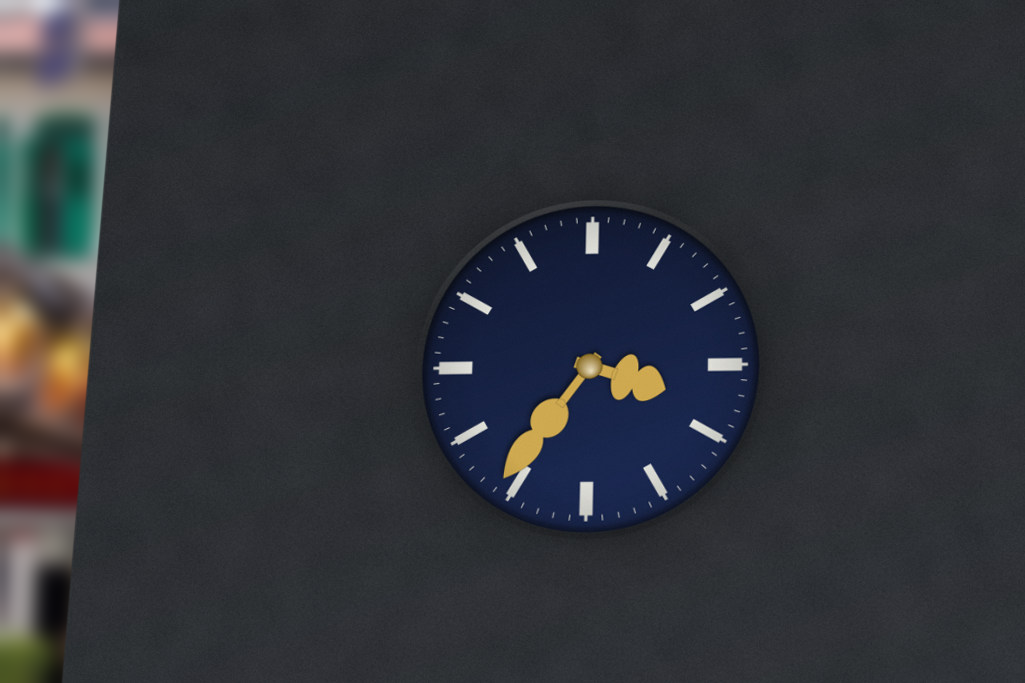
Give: 3:36
